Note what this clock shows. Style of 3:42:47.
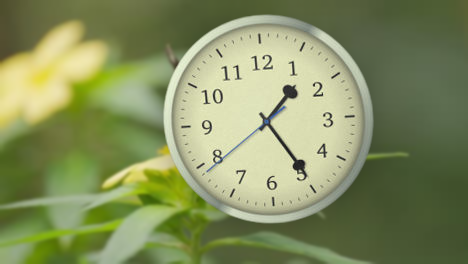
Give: 1:24:39
